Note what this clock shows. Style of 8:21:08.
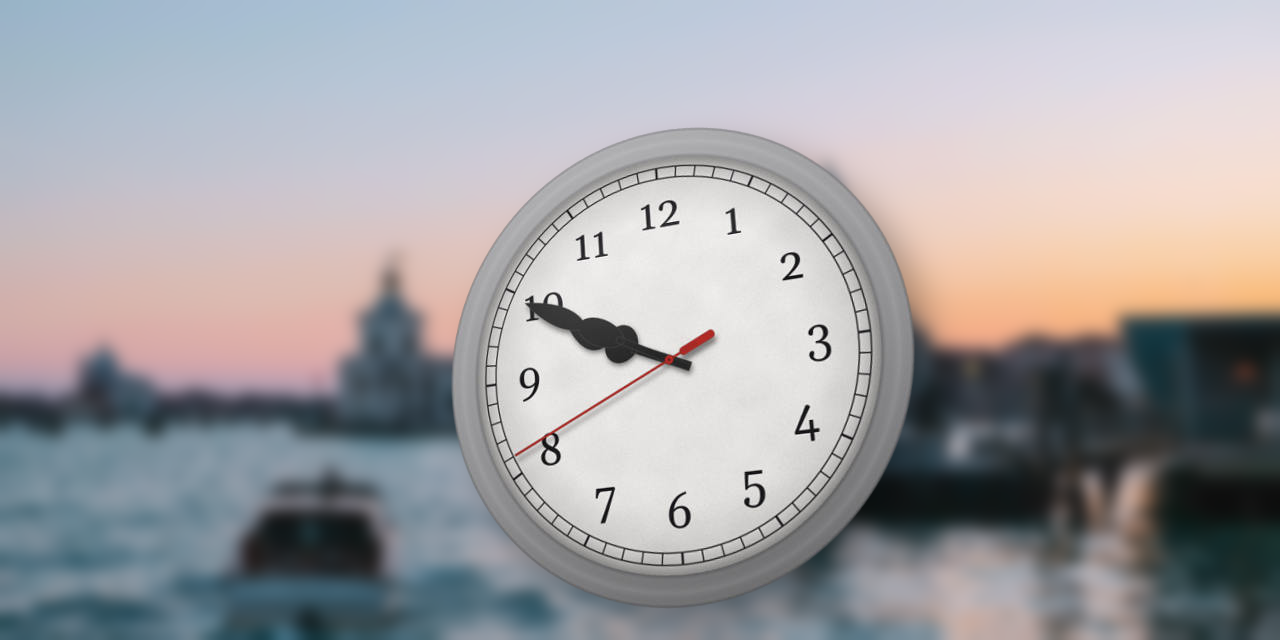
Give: 9:49:41
